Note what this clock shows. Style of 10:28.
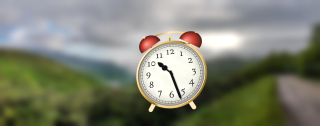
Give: 10:27
